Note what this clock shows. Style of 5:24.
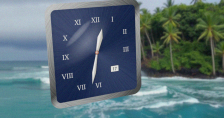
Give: 12:32
